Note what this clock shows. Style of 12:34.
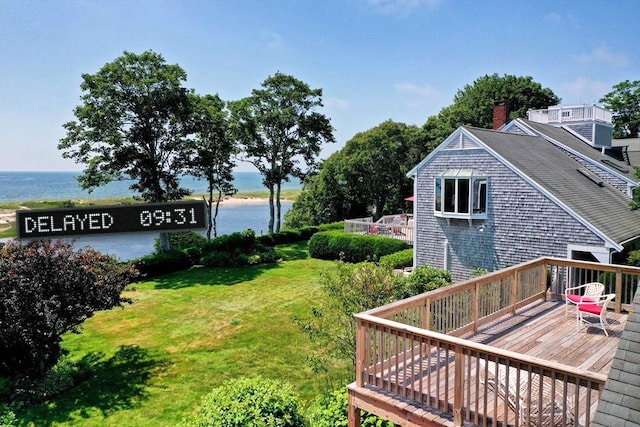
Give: 9:31
